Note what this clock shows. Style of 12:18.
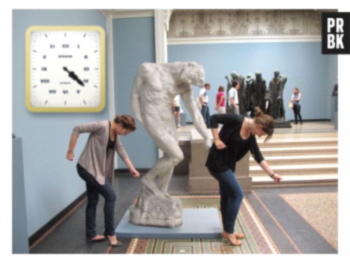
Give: 4:22
